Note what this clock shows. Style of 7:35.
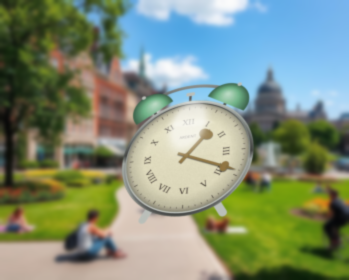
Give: 1:19
